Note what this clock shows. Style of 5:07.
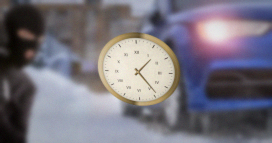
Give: 1:24
